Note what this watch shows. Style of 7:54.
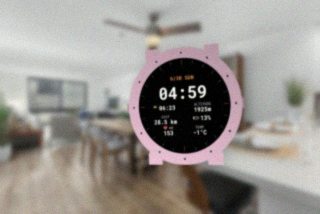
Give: 4:59
